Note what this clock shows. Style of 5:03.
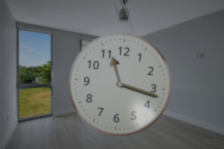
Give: 11:17
